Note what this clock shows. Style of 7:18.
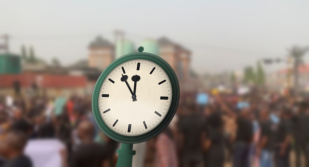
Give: 11:54
